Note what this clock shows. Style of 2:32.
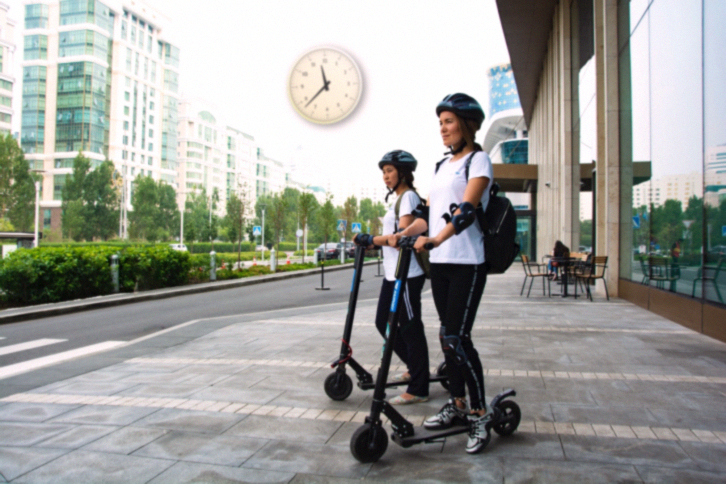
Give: 11:38
